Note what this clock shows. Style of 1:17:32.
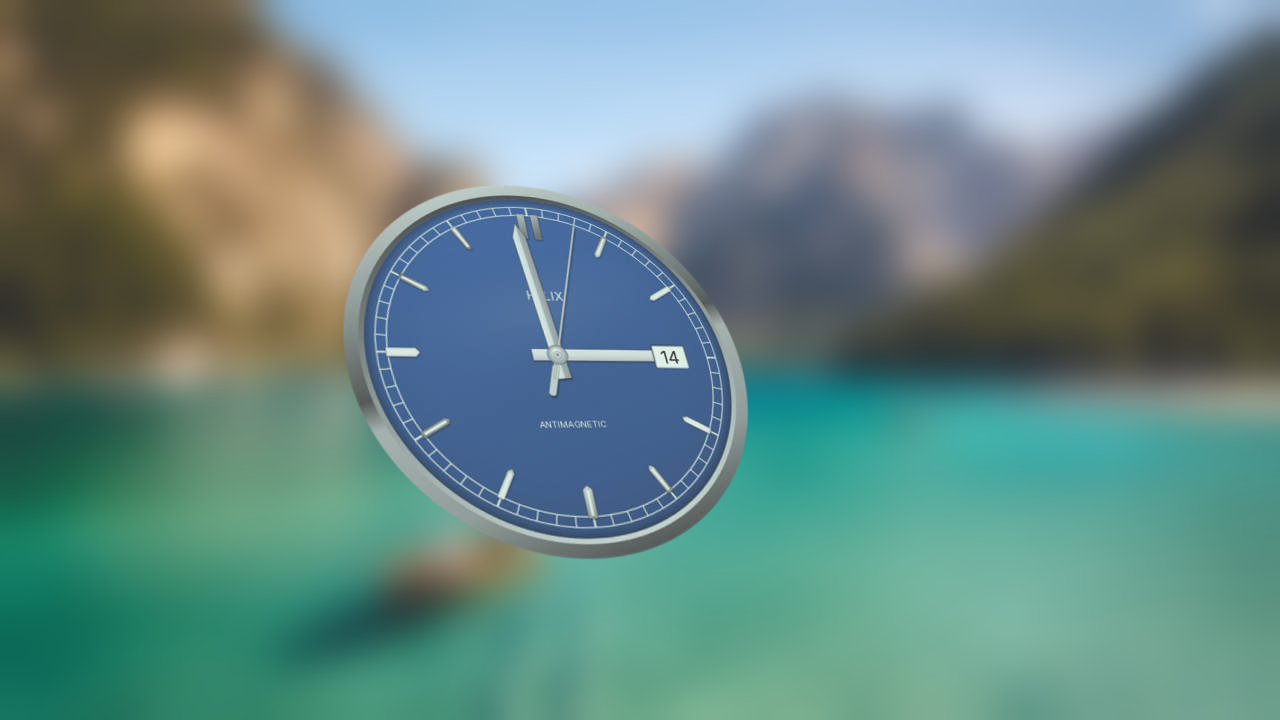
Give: 2:59:03
